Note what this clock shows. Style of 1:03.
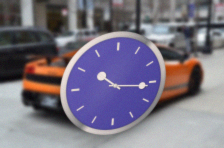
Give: 10:16
